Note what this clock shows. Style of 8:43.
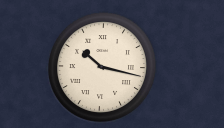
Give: 10:17
